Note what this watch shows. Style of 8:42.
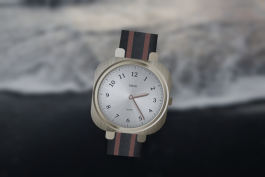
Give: 2:24
